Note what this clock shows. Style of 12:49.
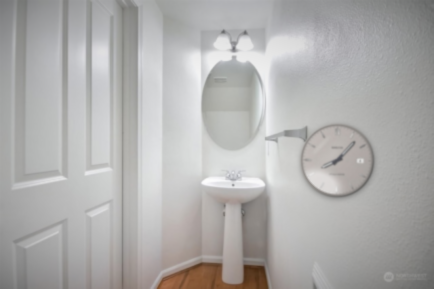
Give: 8:07
